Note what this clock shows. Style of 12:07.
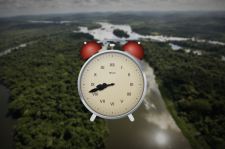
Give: 8:42
